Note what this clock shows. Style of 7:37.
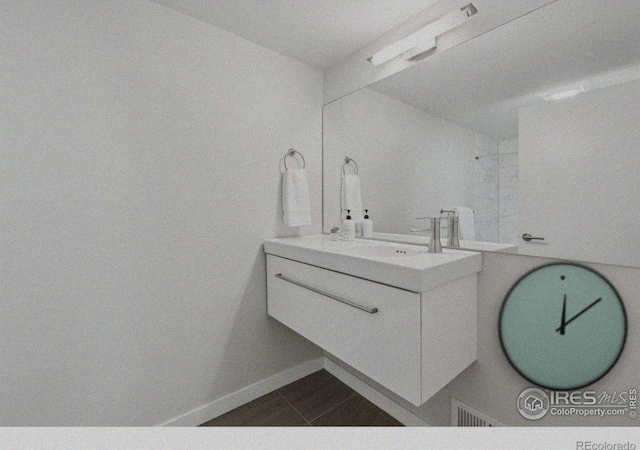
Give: 12:09
